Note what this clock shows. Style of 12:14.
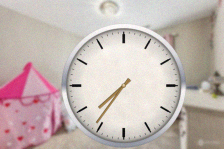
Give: 7:36
